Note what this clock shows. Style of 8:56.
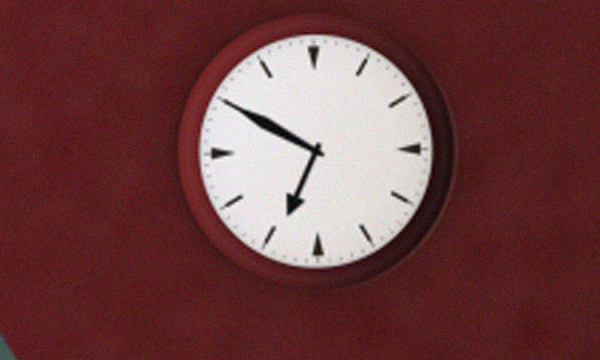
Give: 6:50
